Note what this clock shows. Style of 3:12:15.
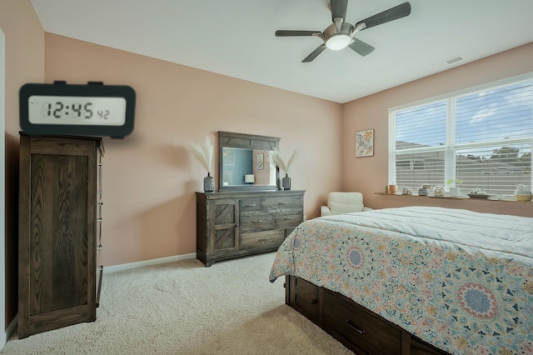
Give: 12:45:42
